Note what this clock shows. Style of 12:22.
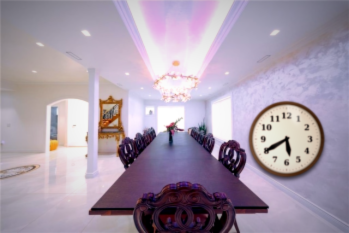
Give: 5:40
